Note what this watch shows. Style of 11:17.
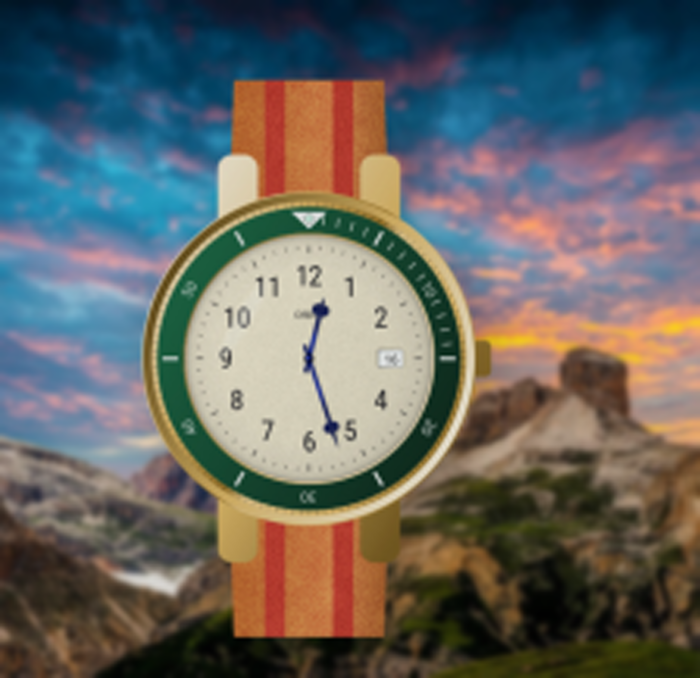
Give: 12:27
